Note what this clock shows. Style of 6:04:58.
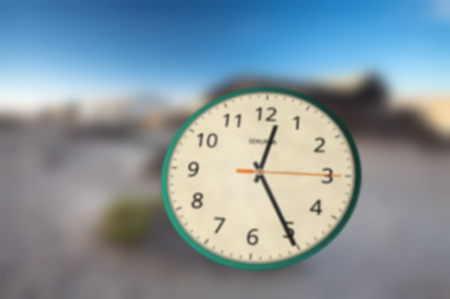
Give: 12:25:15
